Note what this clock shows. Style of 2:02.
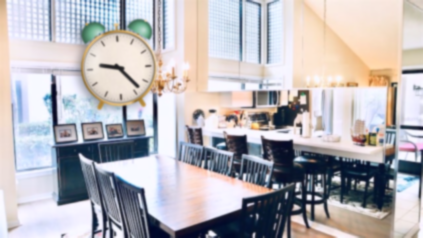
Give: 9:23
